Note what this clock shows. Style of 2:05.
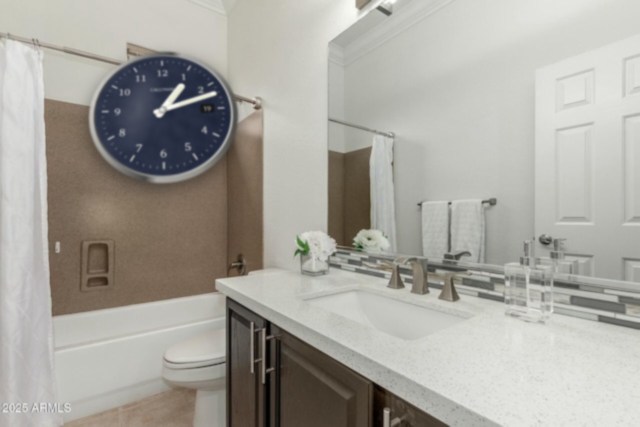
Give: 1:12
